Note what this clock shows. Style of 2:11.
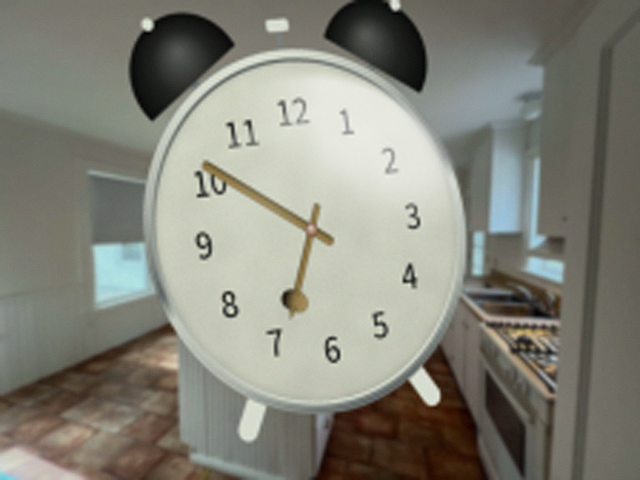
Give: 6:51
